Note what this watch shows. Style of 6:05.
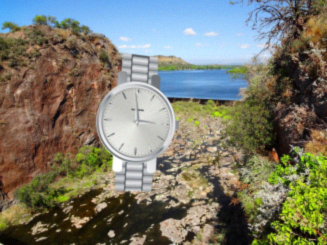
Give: 2:59
